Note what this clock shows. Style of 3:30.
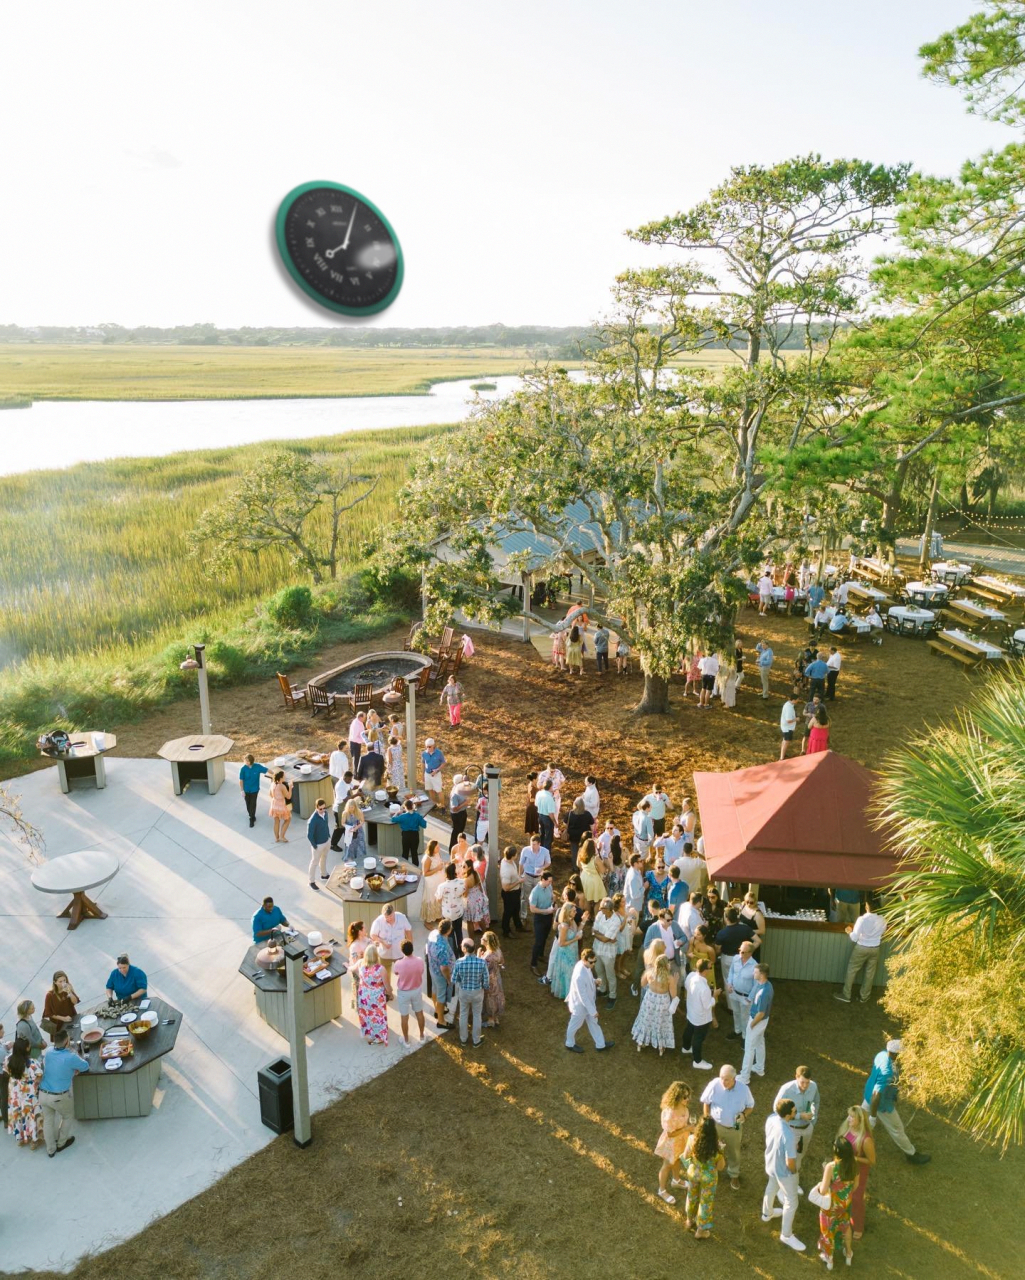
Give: 8:05
